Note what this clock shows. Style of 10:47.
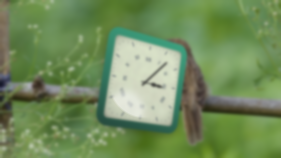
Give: 3:07
